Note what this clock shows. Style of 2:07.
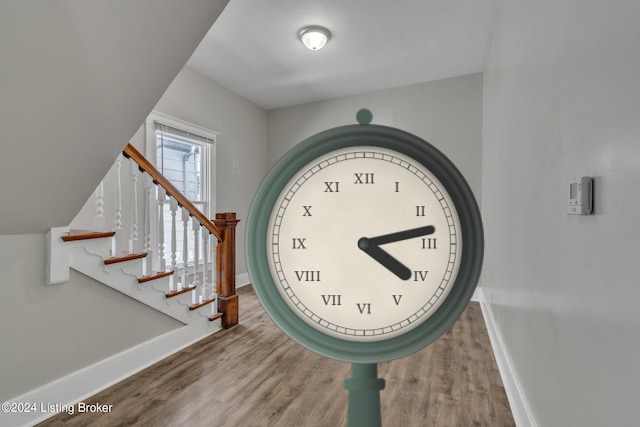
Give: 4:13
